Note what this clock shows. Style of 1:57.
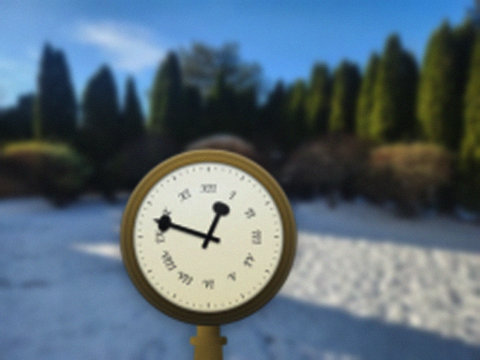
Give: 12:48
